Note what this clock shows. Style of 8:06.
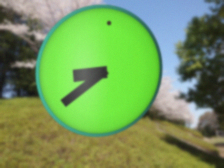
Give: 8:38
